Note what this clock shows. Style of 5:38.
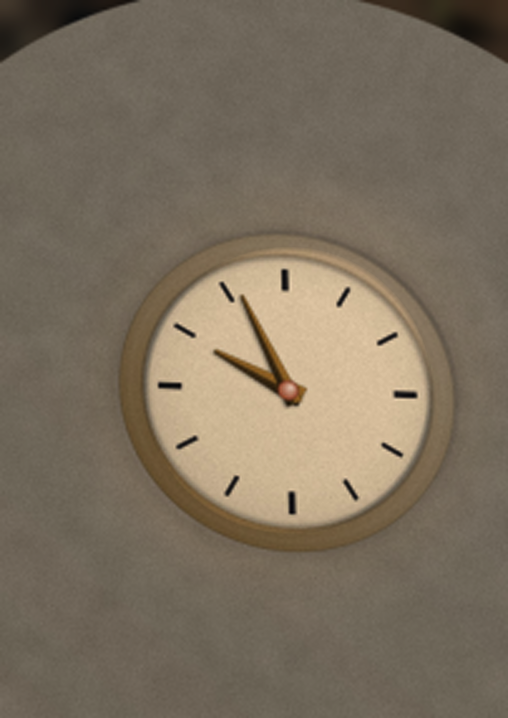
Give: 9:56
